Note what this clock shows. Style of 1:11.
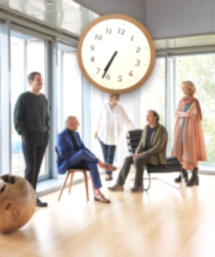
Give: 6:32
